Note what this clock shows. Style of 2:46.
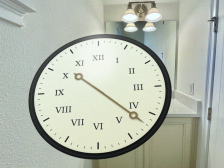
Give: 10:22
